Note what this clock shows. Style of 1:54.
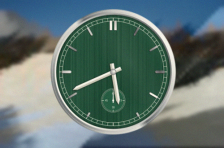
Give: 5:41
